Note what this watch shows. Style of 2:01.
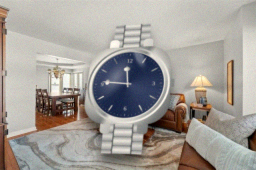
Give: 11:46
